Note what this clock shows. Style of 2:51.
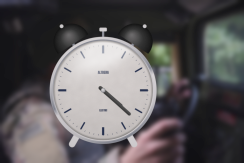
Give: 4:22
